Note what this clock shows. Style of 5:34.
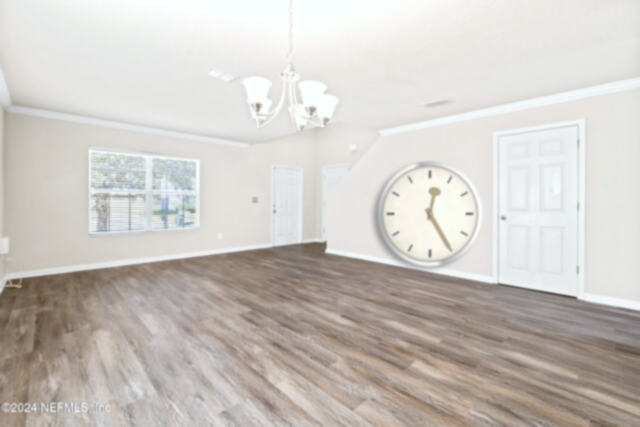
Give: 12:25
